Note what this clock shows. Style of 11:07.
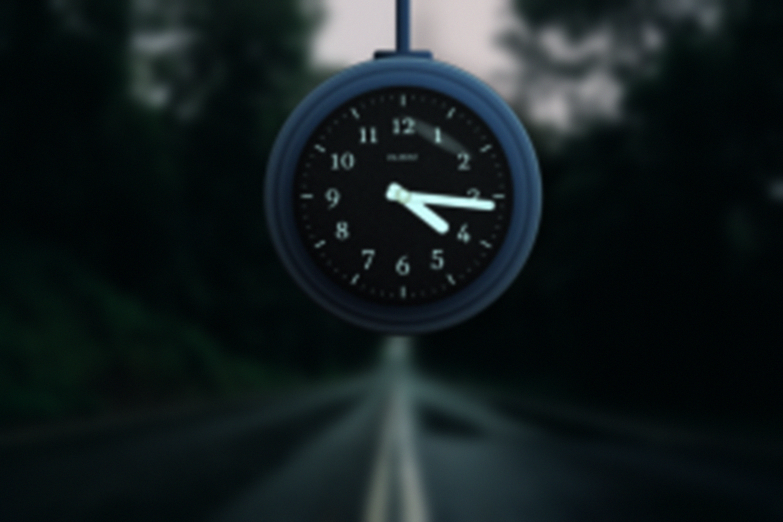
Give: 4:16
